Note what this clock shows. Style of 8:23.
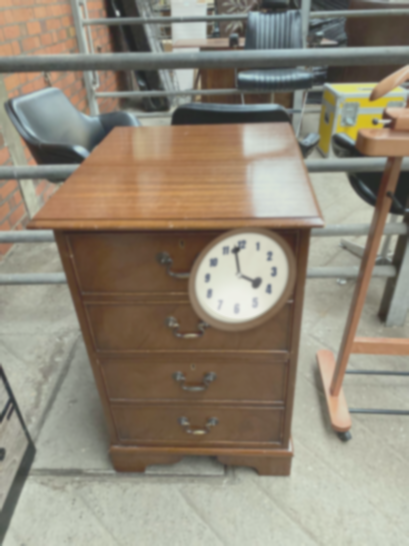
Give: 3:58
